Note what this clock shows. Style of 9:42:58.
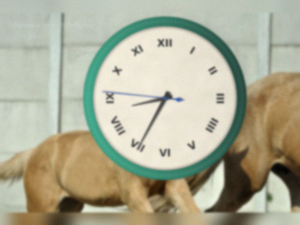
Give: 8:34:46
